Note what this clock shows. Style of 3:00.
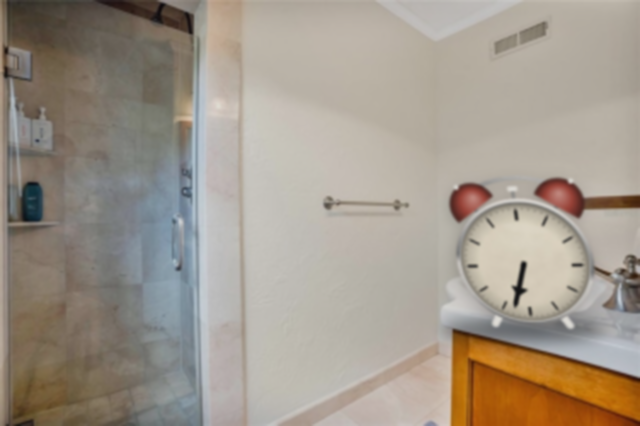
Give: 6:33
